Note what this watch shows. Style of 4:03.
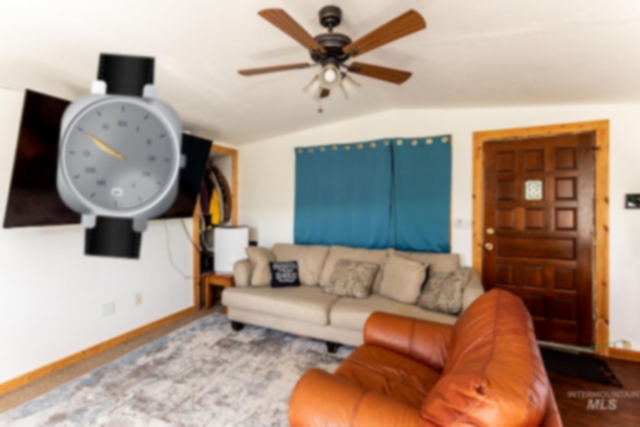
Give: 9:50
